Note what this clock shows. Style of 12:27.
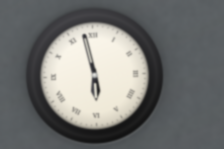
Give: 5:58
